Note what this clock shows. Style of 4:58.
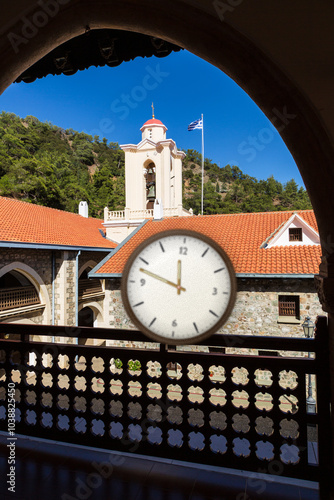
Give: 11:48
